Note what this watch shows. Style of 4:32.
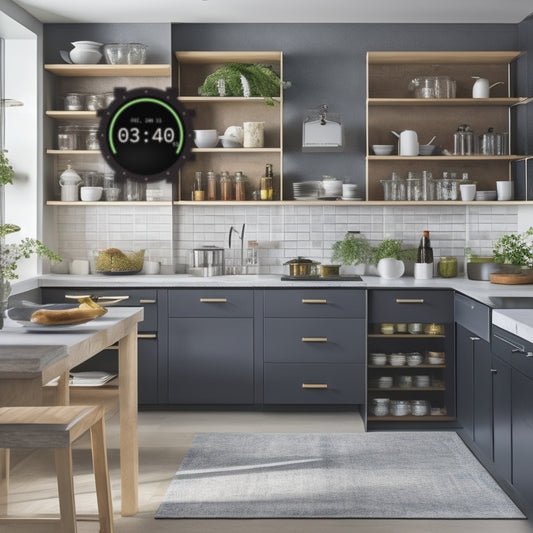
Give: 3:40
